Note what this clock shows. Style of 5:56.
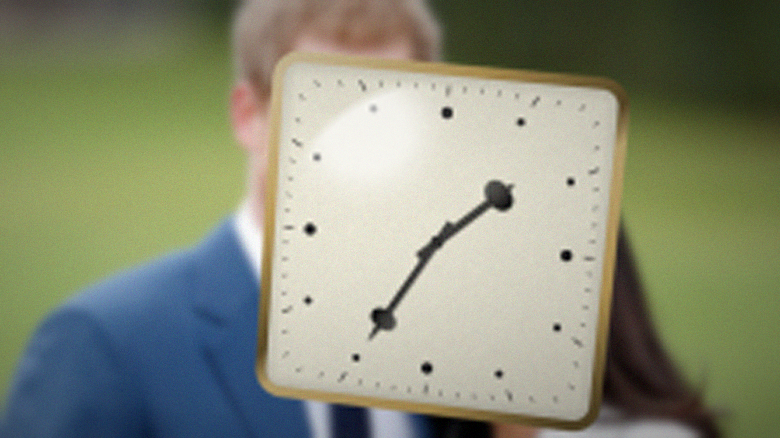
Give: 1:35
